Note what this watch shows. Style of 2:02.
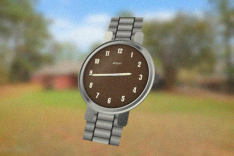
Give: 2:44
